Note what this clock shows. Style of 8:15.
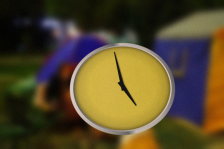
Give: 4:58
